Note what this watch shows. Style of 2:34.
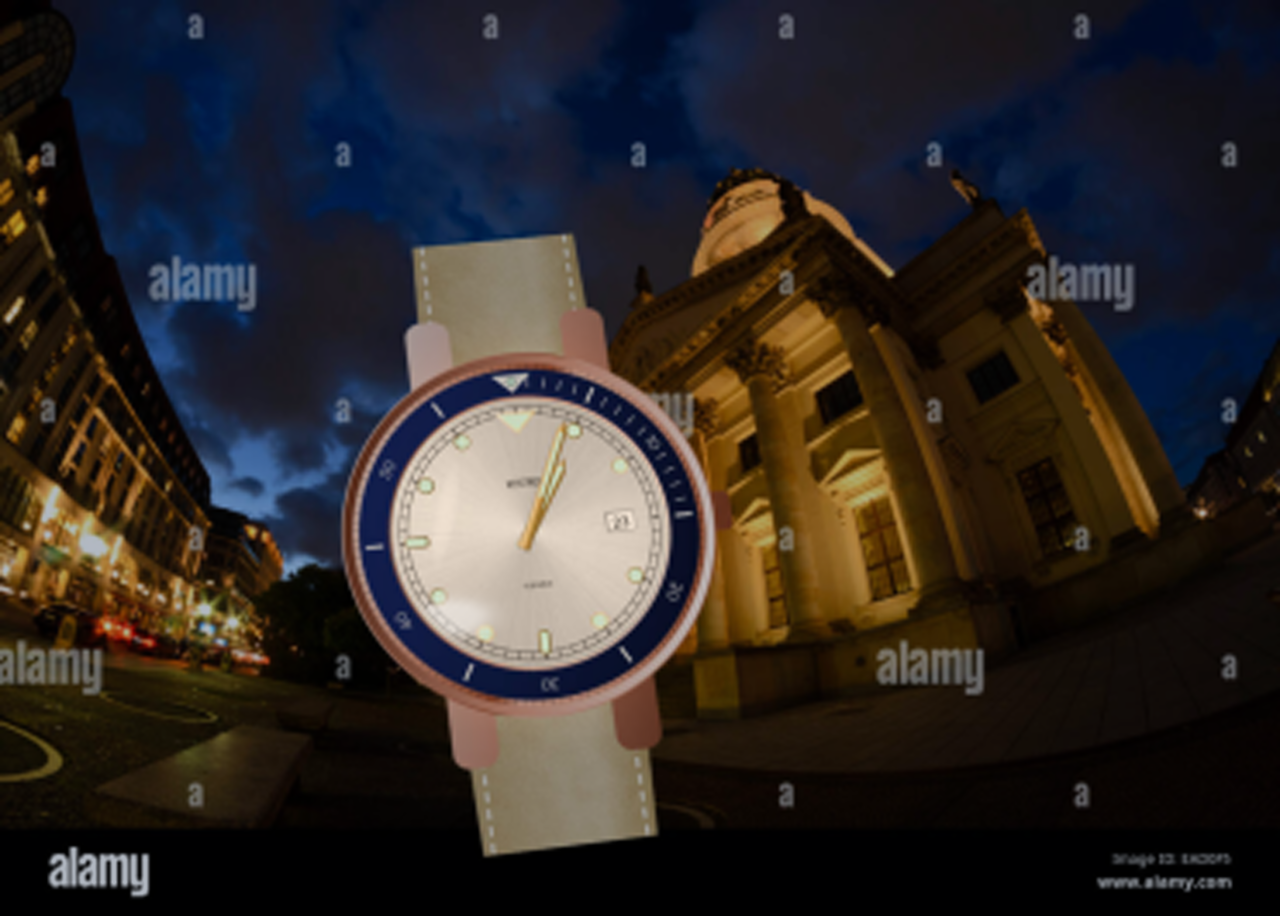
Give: 1:04
